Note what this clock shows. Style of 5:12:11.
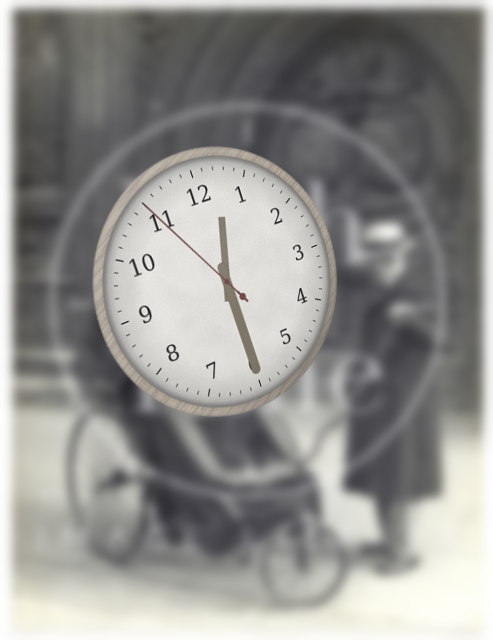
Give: 12:29:55
